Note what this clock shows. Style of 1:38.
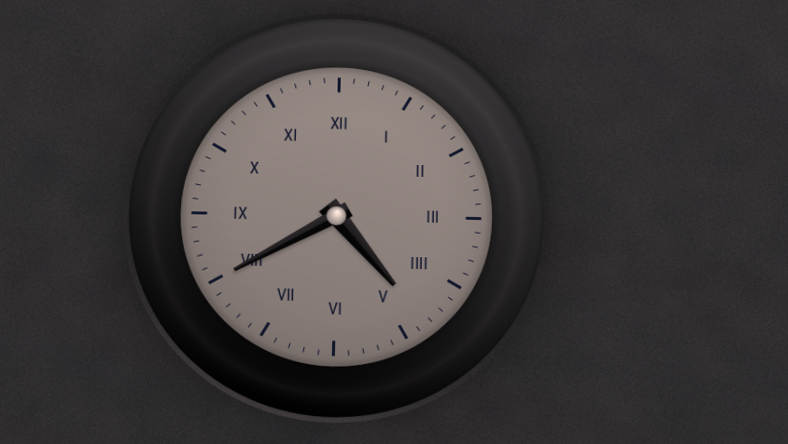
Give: 4:40
